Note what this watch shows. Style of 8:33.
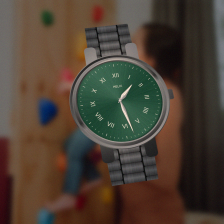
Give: 1:28
